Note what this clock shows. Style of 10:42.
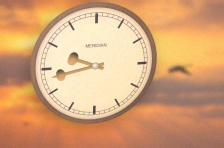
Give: 9:43
